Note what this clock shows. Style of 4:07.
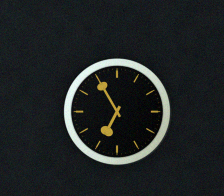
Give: 6:55
